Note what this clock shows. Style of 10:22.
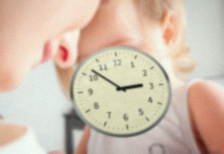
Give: 2:52
